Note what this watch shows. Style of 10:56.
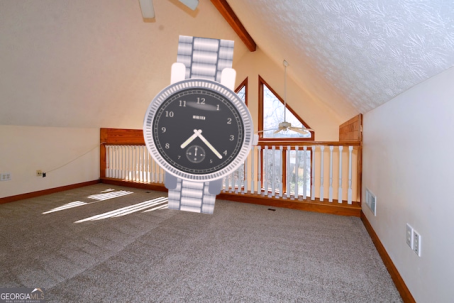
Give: 7:22
